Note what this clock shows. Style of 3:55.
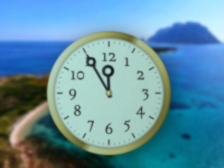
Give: 11:55
